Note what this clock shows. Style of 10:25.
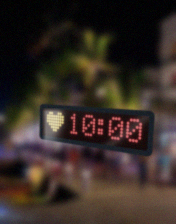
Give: 10:00
